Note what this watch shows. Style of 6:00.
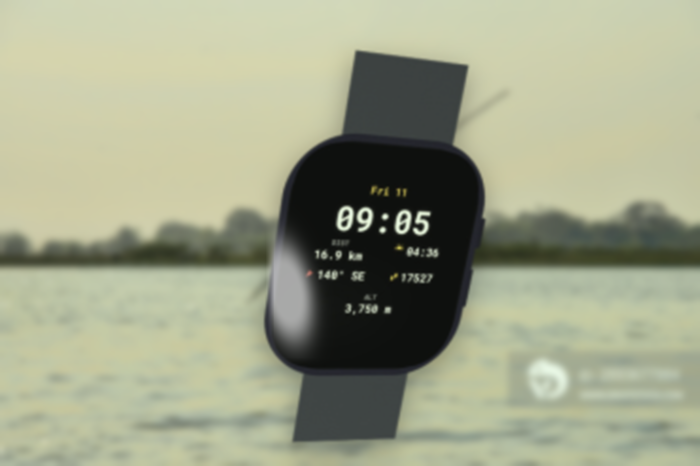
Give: 9:05
